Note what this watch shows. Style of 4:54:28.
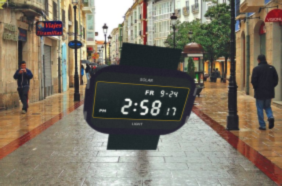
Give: 2:58:17
